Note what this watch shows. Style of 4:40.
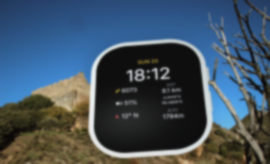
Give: 18:12
